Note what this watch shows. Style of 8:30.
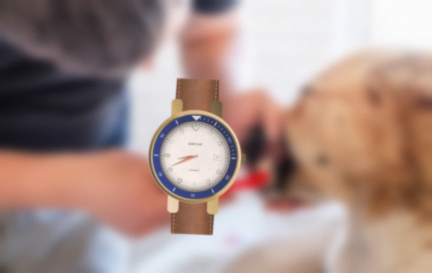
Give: 8:41
